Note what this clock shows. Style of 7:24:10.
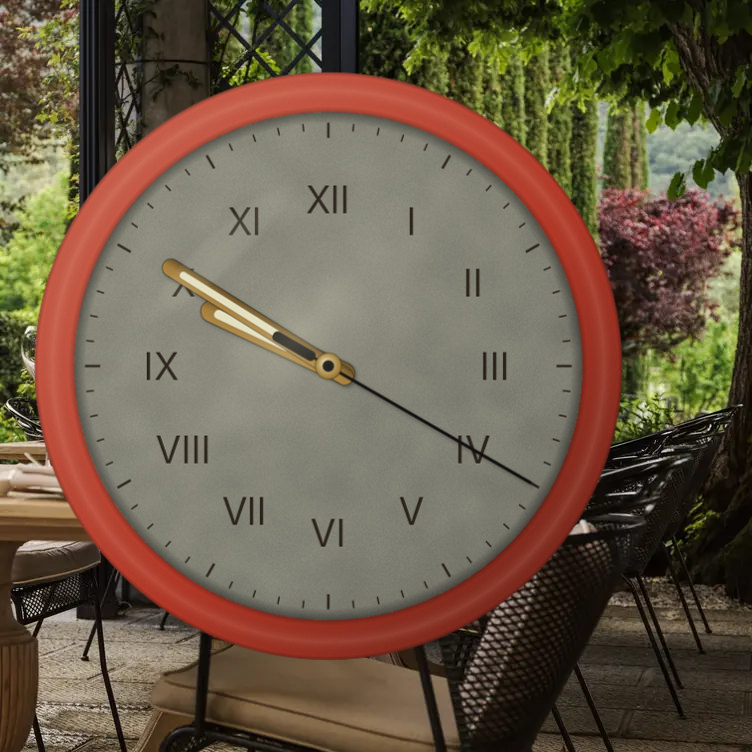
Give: 9:50:20
